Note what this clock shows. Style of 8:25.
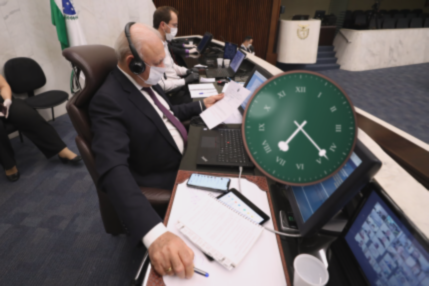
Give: 7:23
